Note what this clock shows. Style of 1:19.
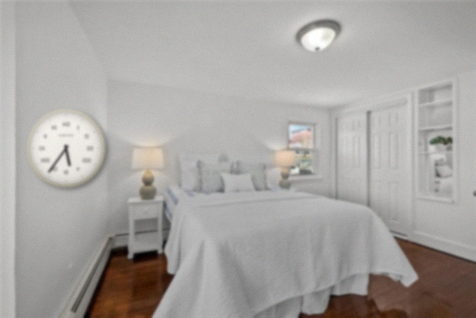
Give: 5:36
